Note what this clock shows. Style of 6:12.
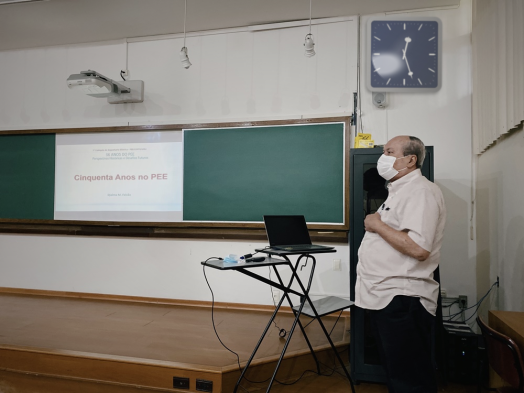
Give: 12:27
